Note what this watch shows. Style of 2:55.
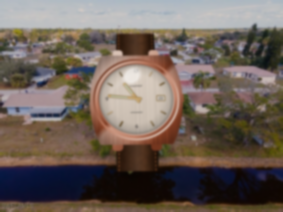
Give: 10:46
